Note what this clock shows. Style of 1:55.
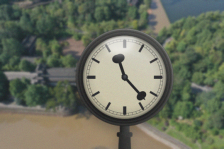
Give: 11:23
